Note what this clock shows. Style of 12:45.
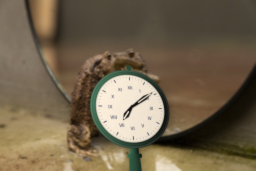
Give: 7:09
